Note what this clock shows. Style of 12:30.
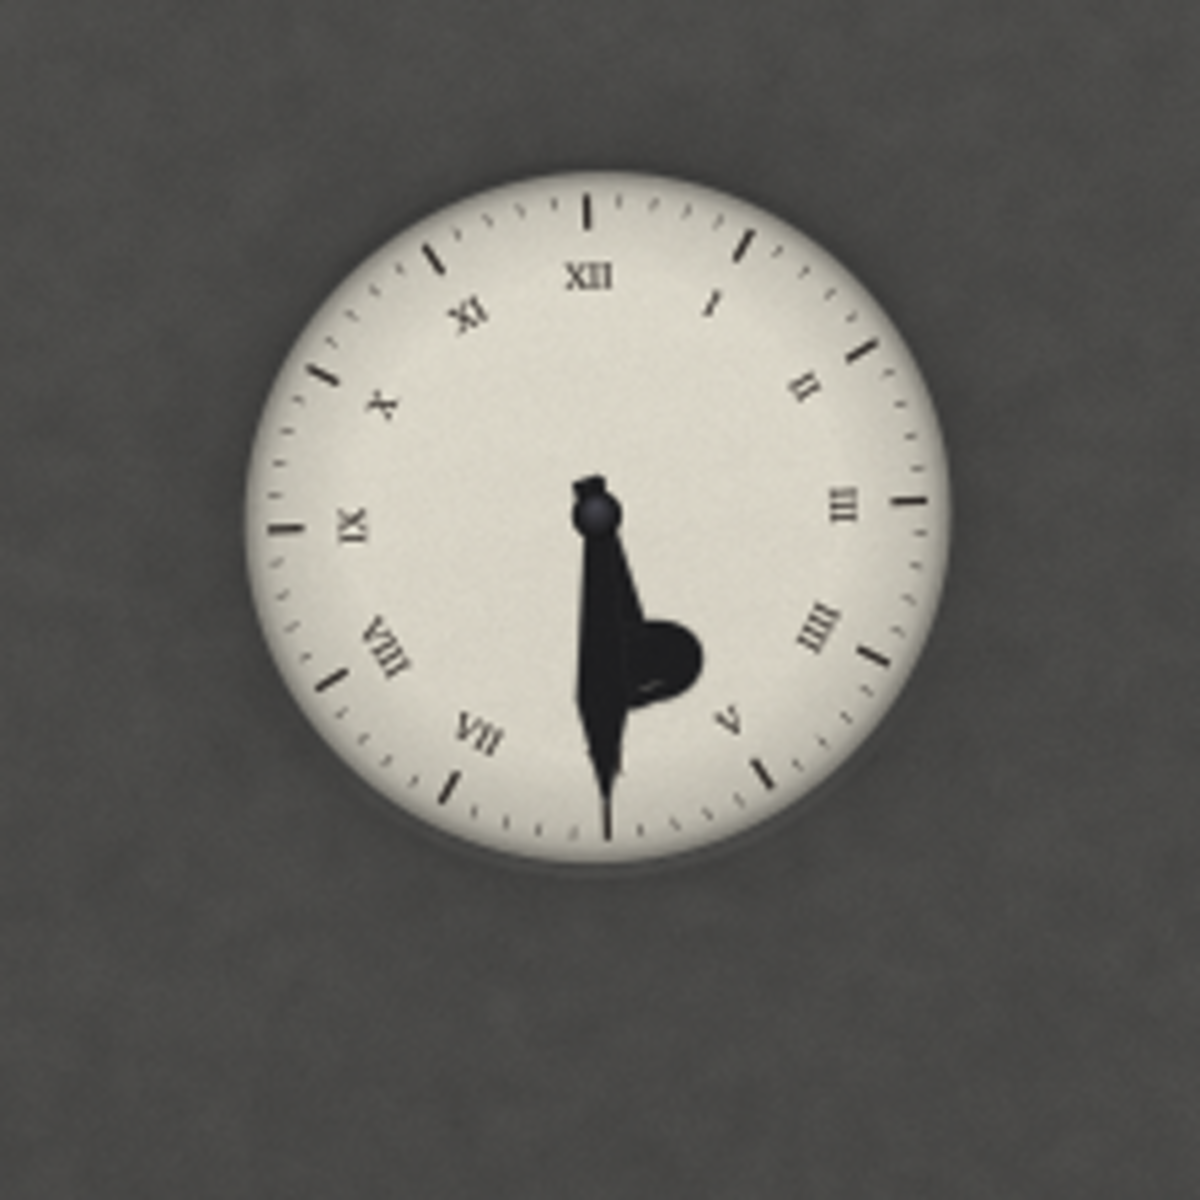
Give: 5:30
